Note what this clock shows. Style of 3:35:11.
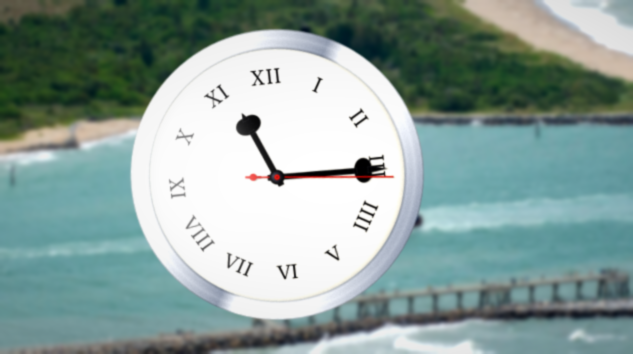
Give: 11:15:16
